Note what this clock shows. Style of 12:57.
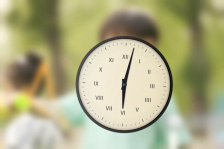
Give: 6:02
